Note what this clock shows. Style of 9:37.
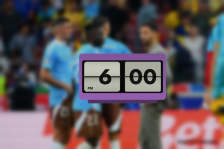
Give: 6:00
